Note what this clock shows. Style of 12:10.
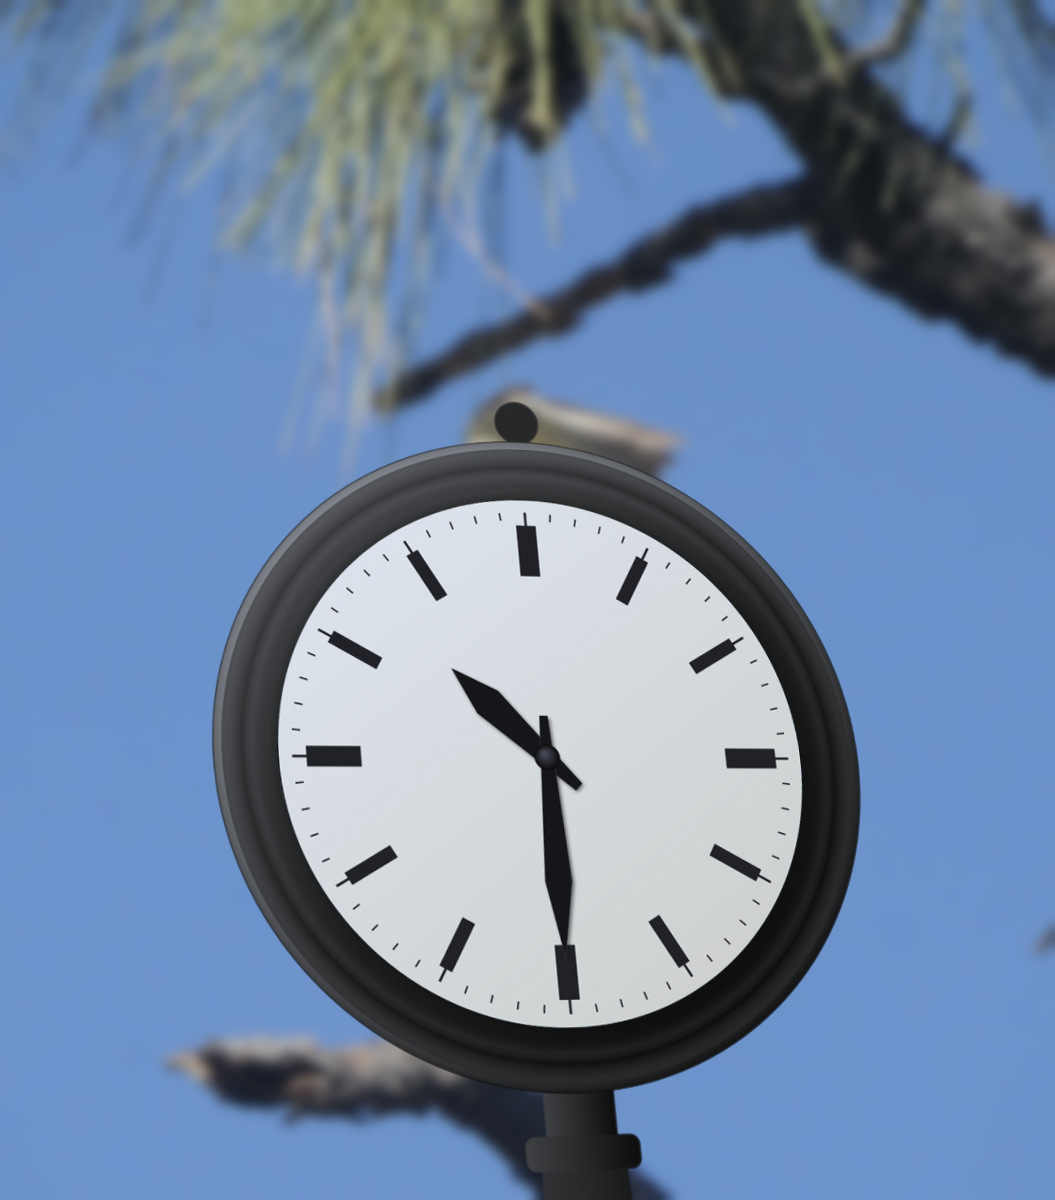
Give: 10:30
